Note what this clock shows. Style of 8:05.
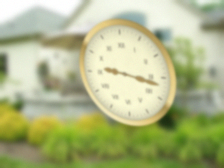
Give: 9:17
